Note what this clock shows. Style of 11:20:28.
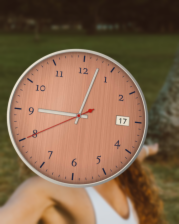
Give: 9:02:40
